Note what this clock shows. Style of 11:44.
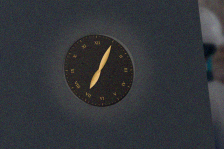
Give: 7:05
